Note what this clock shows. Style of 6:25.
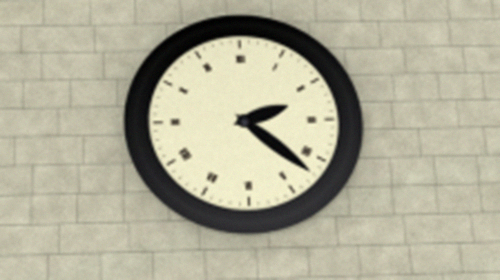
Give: 2:22
